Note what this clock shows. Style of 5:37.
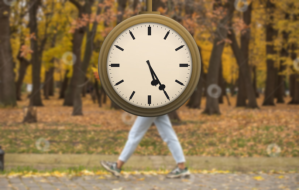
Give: 5:25
